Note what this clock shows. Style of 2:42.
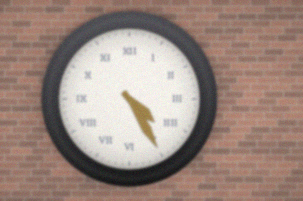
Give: 4:25
